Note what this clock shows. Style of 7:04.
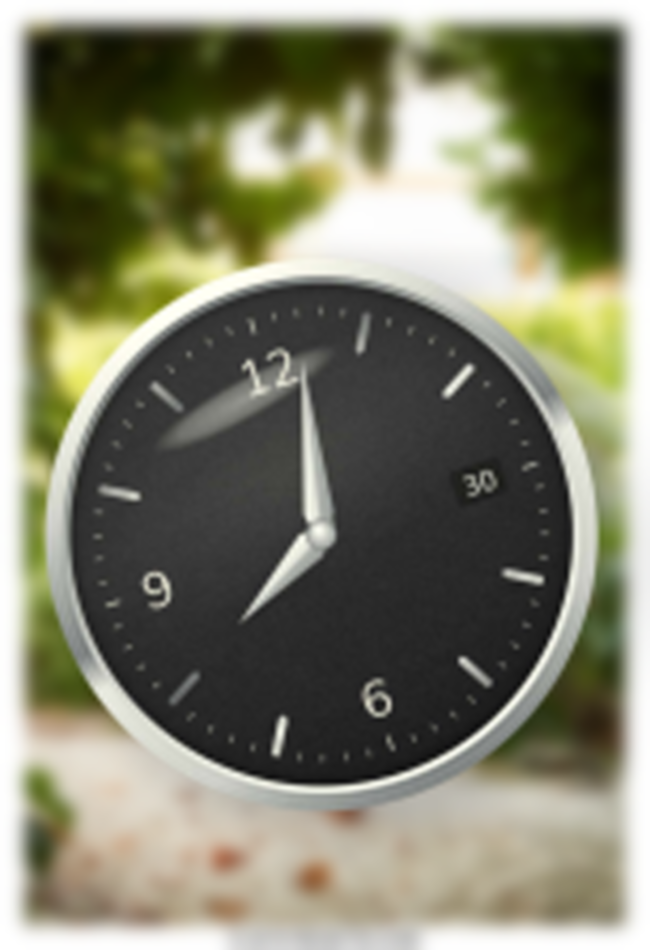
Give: 8:02
